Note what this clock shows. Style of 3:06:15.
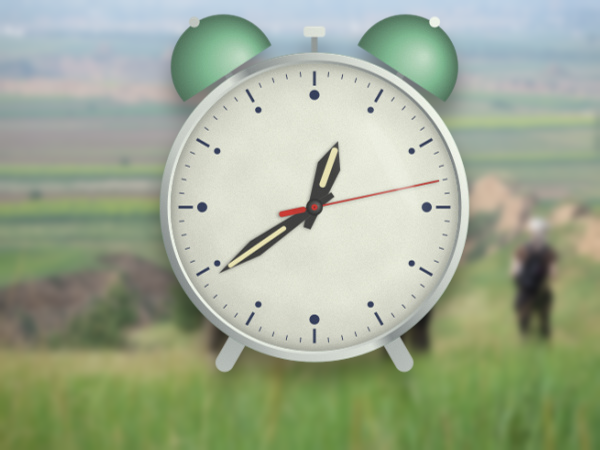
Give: 12:39:13
